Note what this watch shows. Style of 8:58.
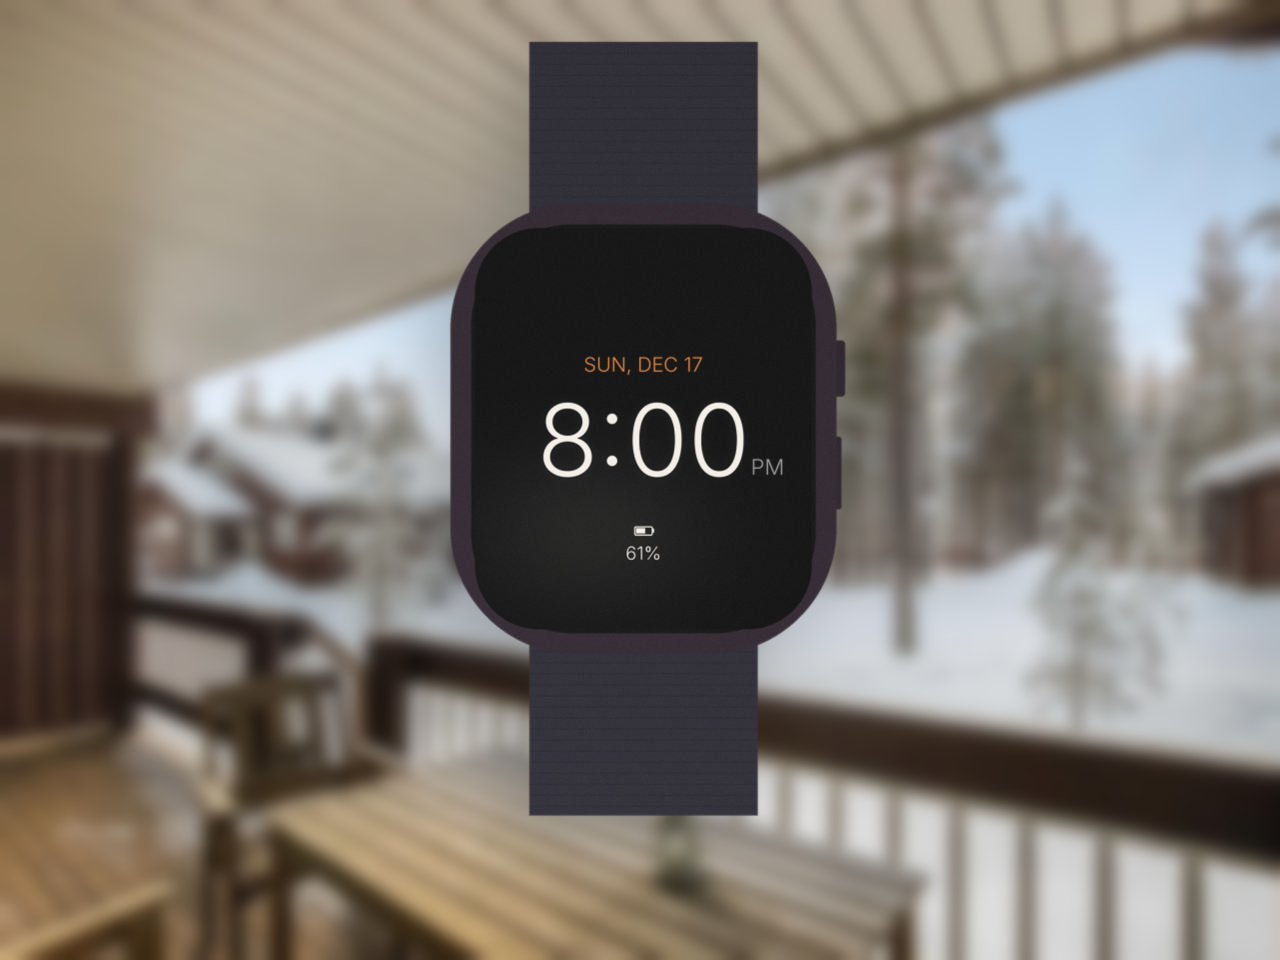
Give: 8:00
